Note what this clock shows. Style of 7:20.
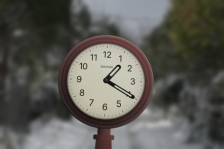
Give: 1:20
